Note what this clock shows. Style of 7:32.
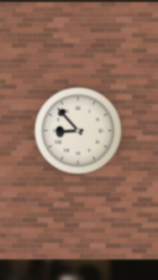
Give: 8:53
